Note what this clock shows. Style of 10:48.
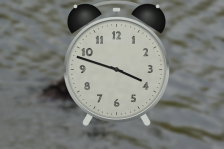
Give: 3:48
